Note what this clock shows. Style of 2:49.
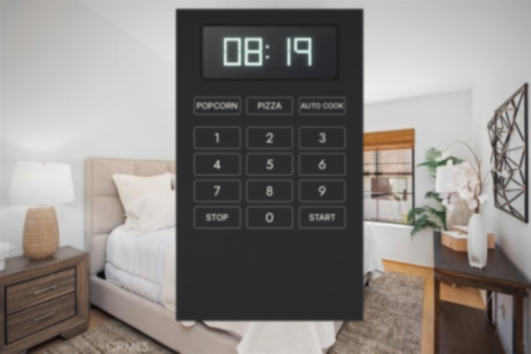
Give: 8:19
